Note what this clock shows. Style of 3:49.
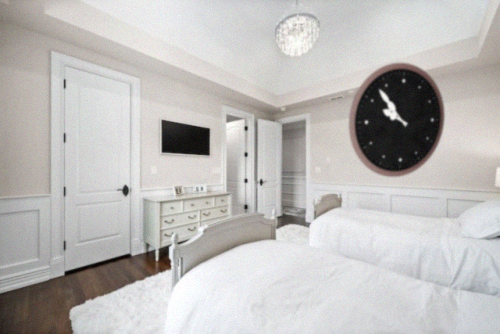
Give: 9:53
